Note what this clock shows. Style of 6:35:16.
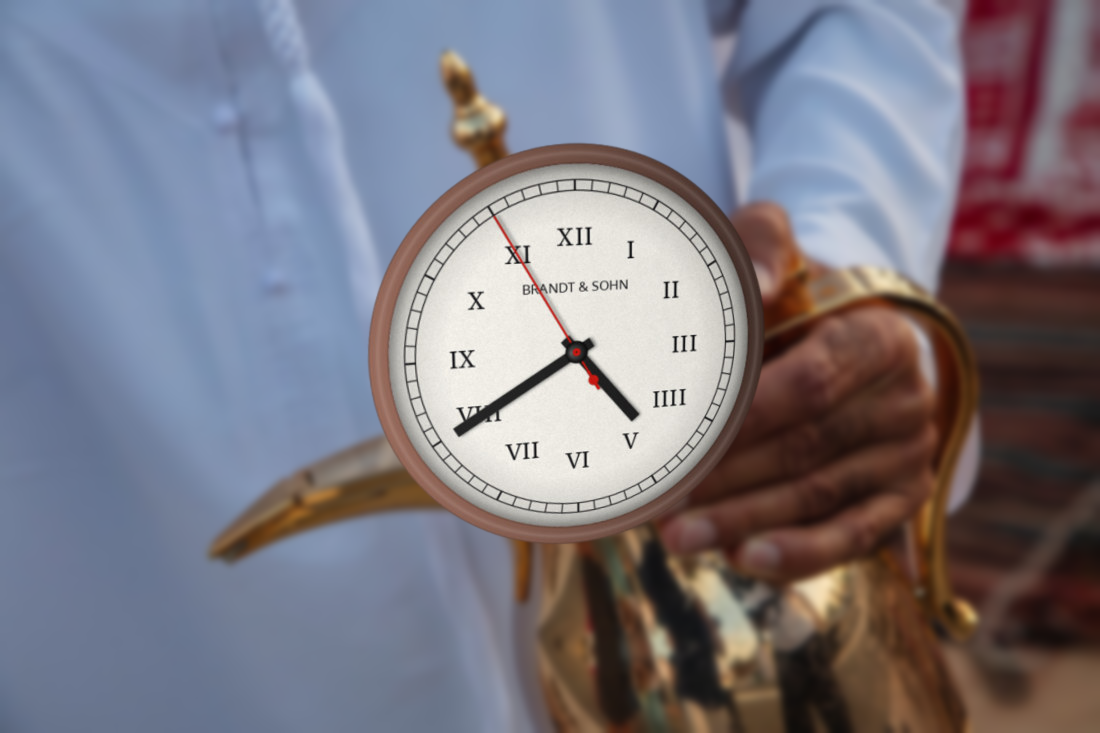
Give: 4:39:55
